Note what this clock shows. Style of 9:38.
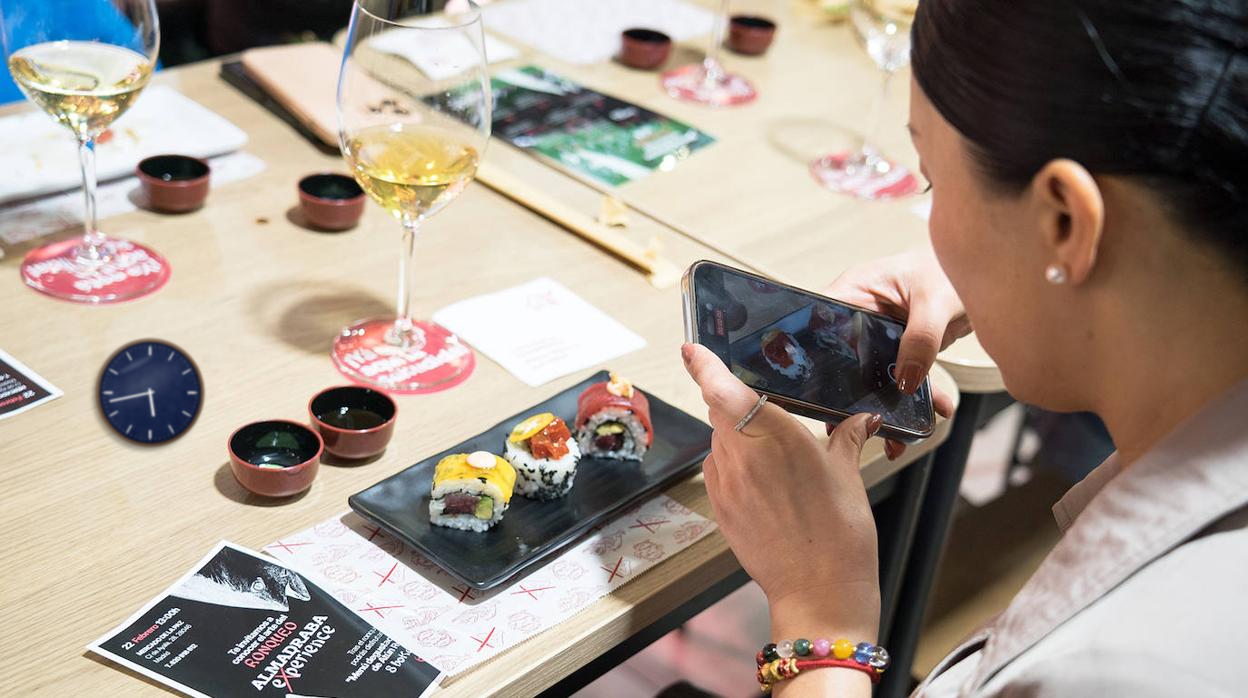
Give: 5:43
